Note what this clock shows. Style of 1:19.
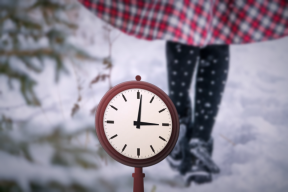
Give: 3:01
